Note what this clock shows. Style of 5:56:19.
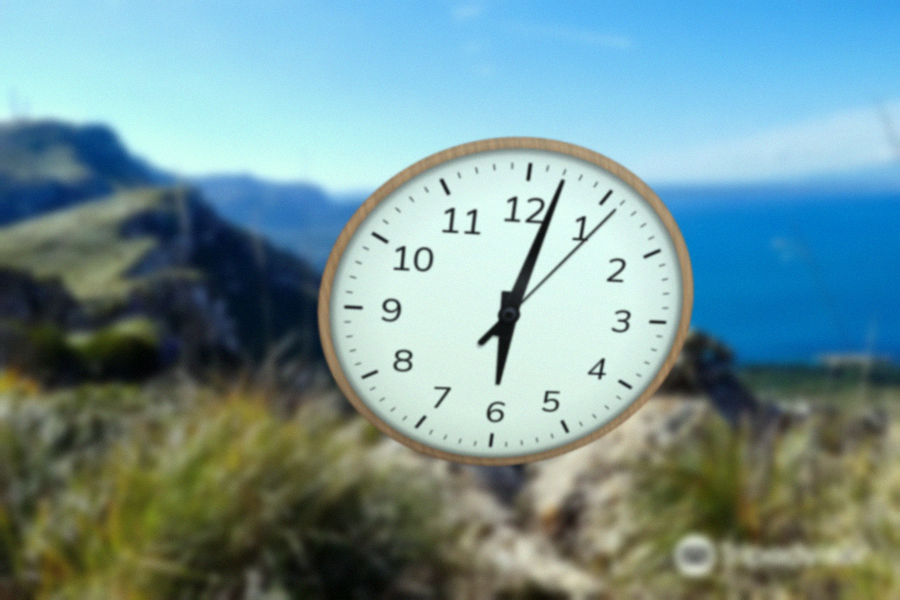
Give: 6:02:06
